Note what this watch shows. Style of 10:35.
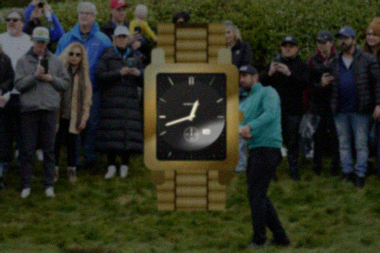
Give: 12:42
